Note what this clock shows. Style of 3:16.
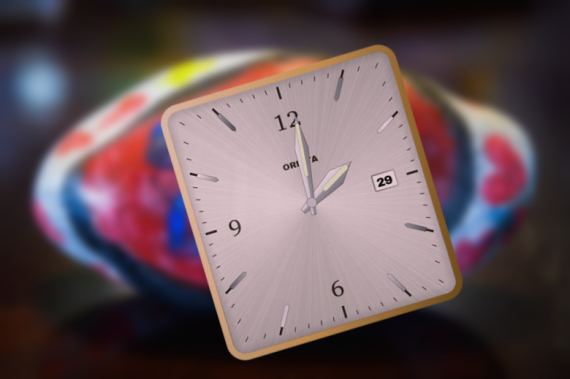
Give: 2:01
